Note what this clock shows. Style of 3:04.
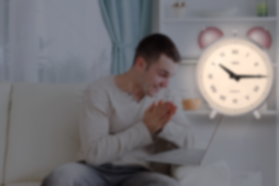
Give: 10:15
